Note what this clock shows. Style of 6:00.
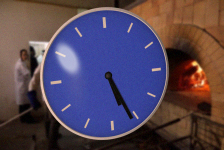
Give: 5:26
